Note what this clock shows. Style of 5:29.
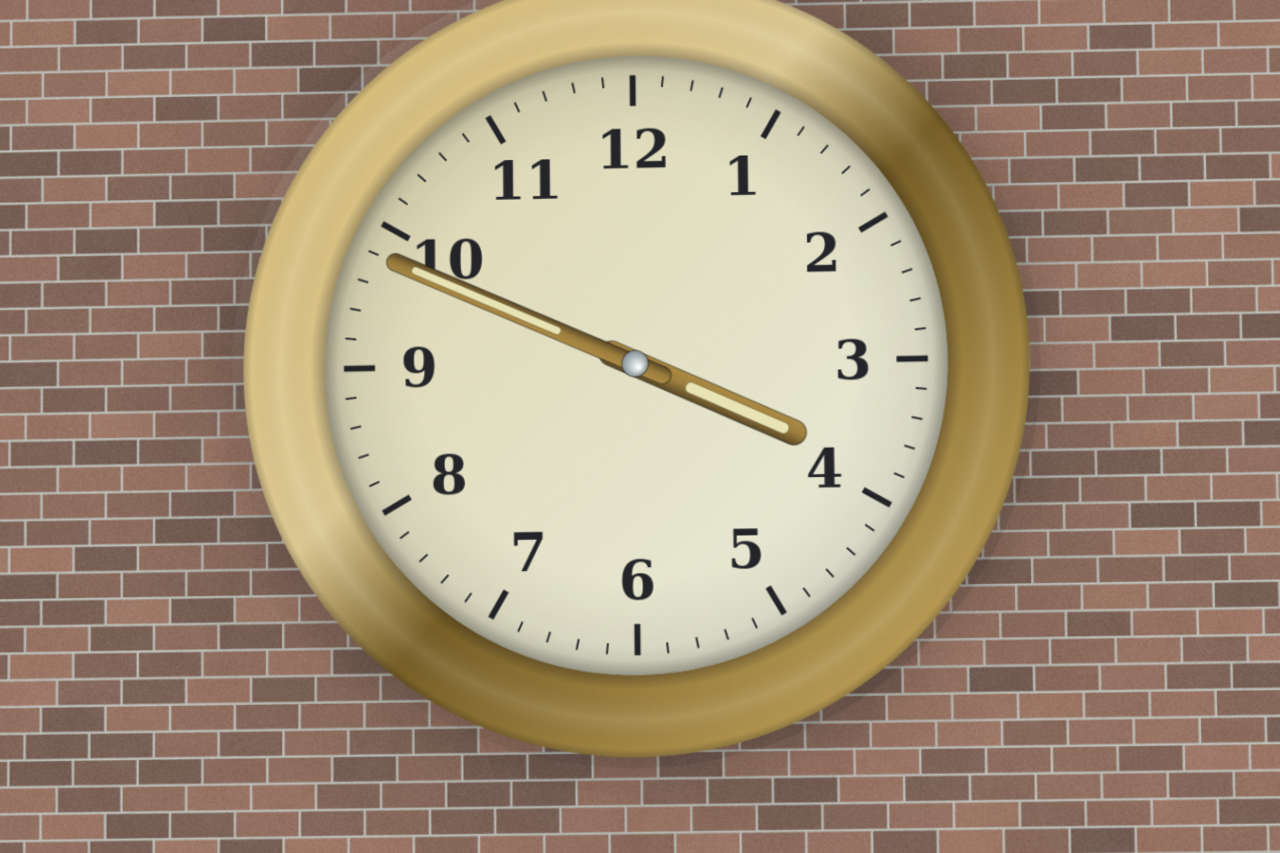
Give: 3:49
